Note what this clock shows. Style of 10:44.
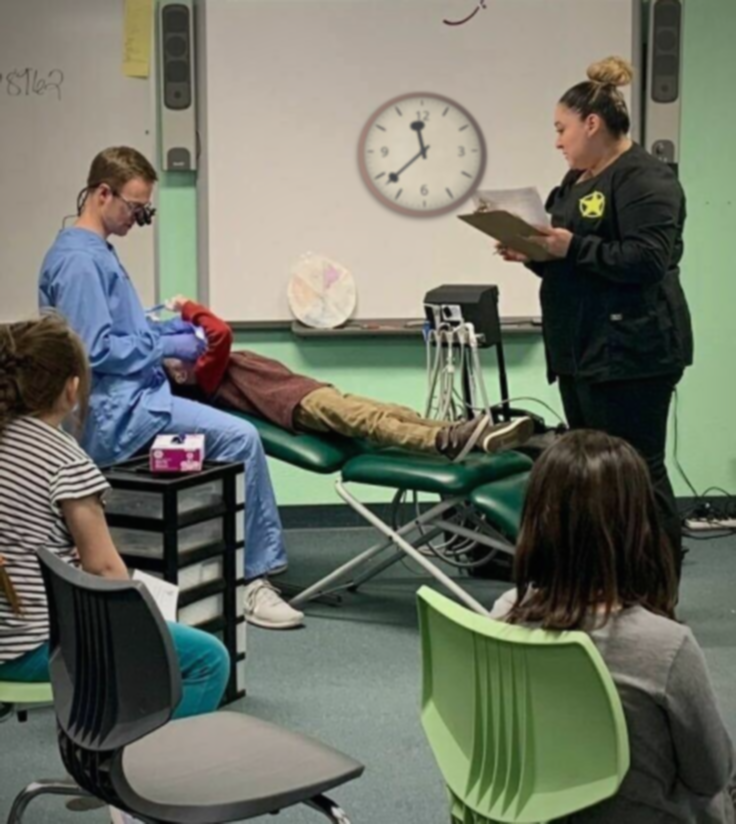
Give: 11:38
